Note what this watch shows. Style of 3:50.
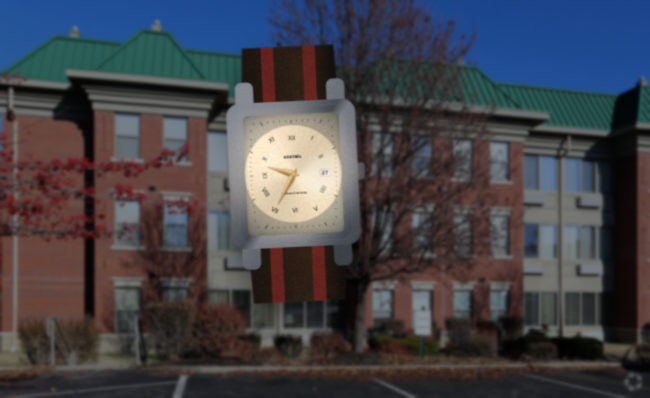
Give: 9:35
